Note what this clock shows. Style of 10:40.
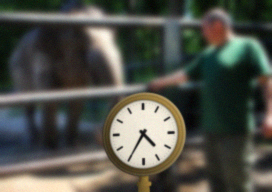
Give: 4:35
